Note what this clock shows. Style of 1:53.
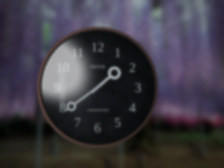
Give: 1:39
